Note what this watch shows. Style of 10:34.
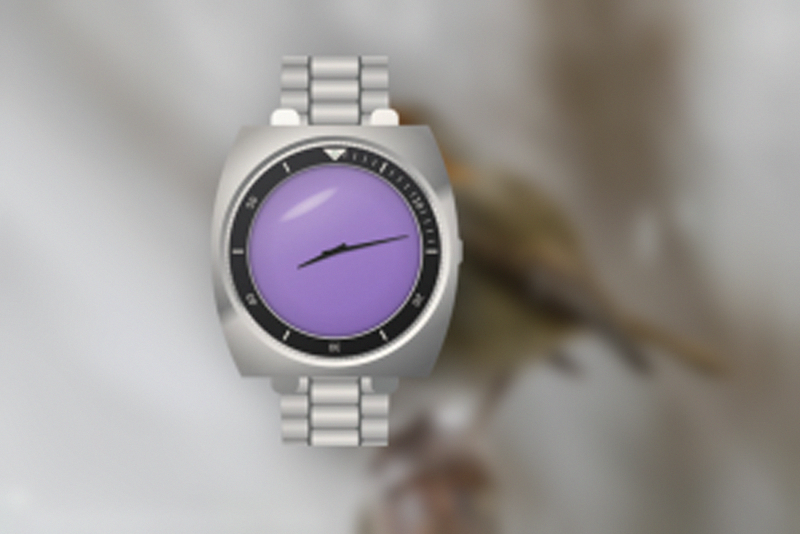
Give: 8:13
